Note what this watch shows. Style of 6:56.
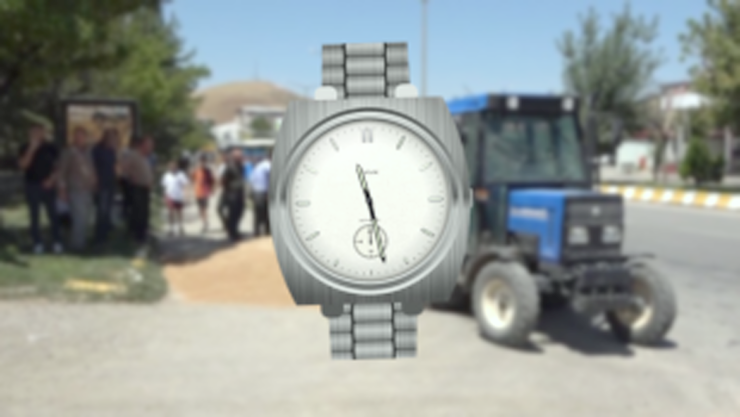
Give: 11:28
